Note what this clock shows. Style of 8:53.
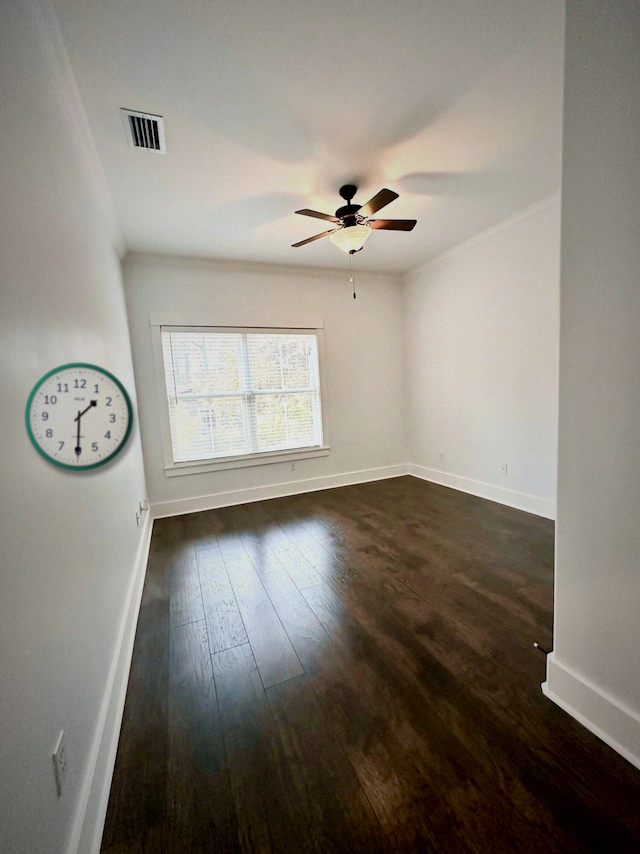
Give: 1:30
